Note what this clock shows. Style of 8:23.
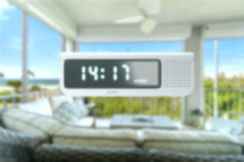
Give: 14:17
